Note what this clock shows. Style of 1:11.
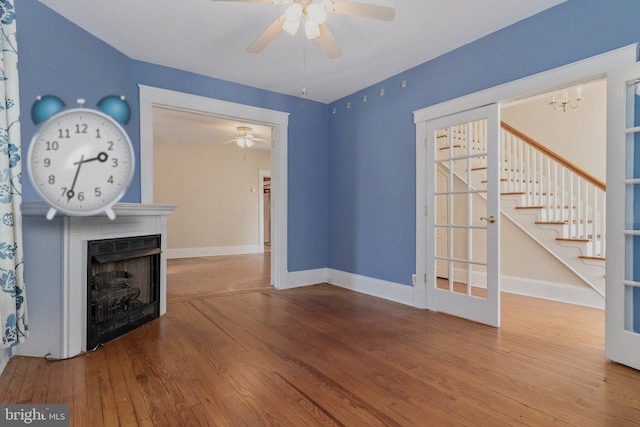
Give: 2:33
